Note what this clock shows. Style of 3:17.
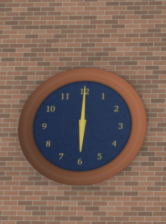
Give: 6:00
